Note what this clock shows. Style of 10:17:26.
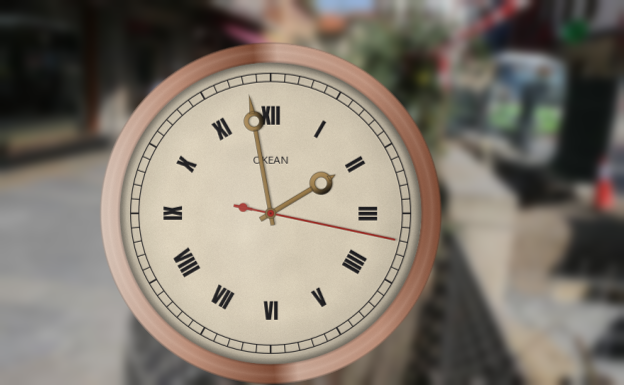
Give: 1:58:17
